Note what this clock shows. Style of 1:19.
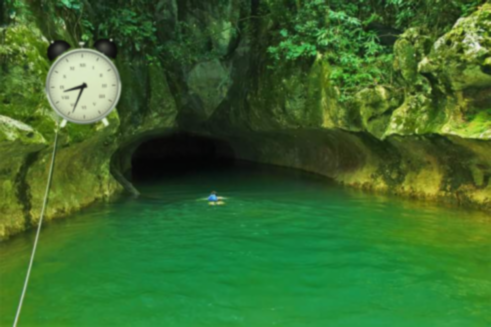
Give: 8:34
